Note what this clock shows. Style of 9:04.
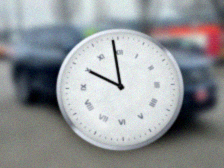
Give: 9:59
